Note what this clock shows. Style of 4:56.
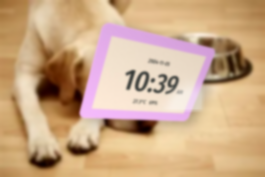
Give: 10:39
